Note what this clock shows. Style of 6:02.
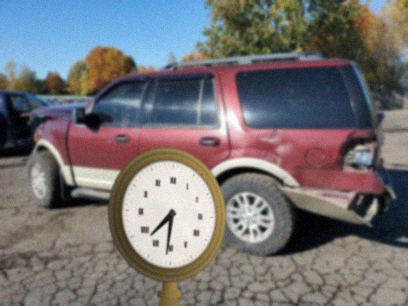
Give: 7:31
